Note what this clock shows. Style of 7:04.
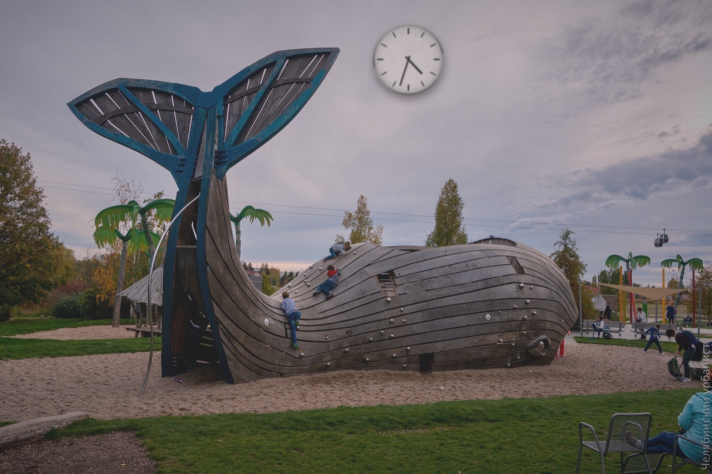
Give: 4:33
